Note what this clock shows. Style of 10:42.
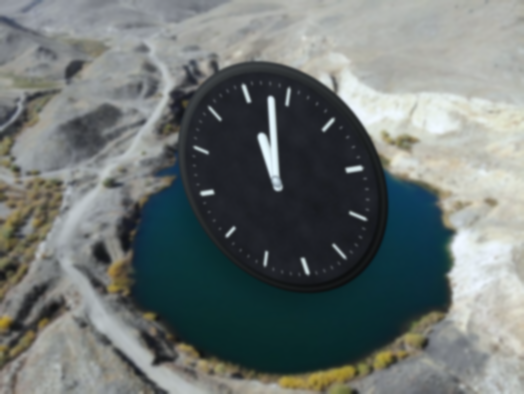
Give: 12:03
